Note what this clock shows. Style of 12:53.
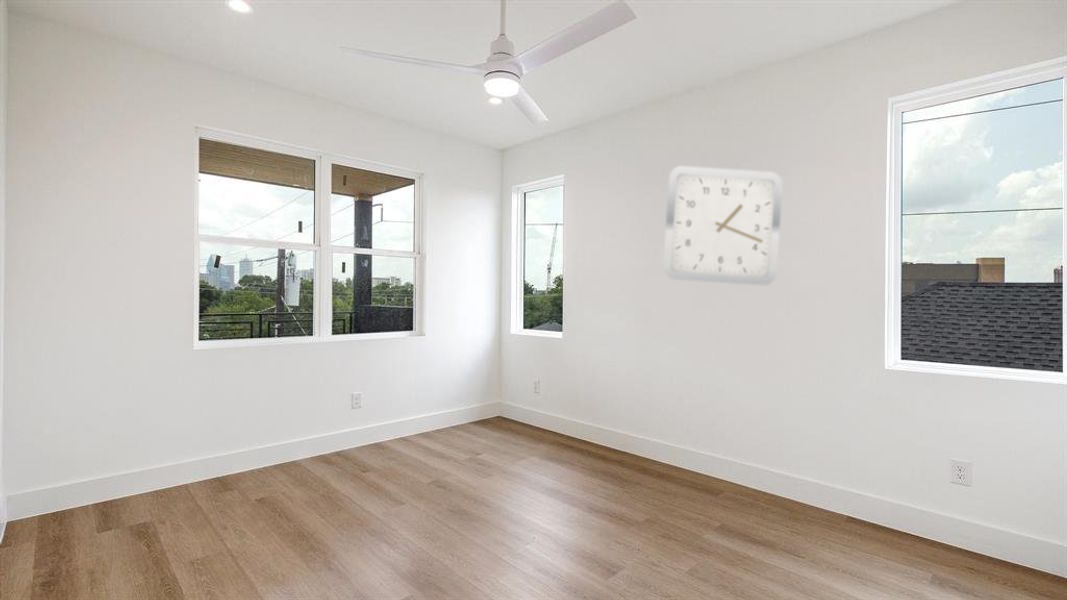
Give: 1:18
